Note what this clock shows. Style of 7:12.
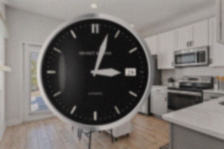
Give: 3:03
